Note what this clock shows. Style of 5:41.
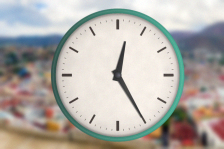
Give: 12:25
